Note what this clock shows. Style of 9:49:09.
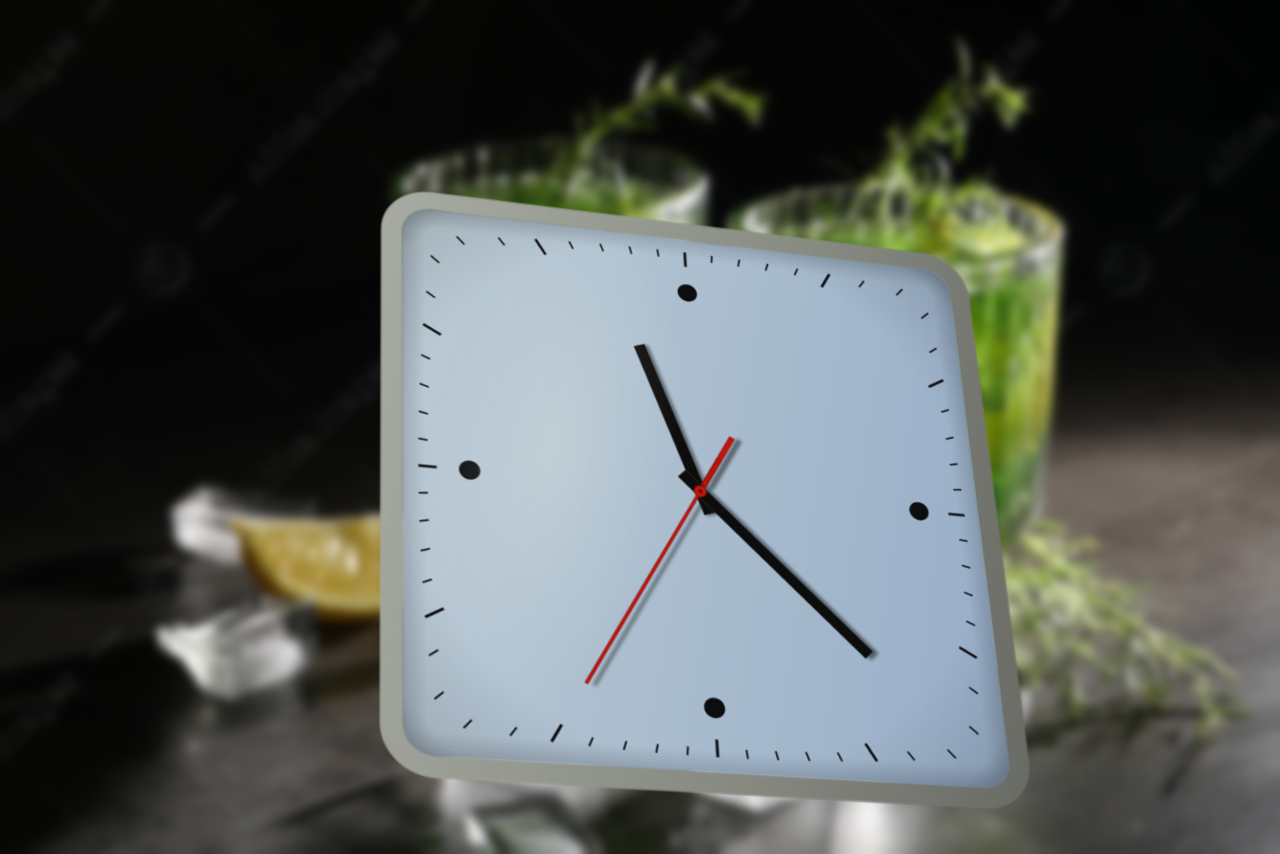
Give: 11:22:35
